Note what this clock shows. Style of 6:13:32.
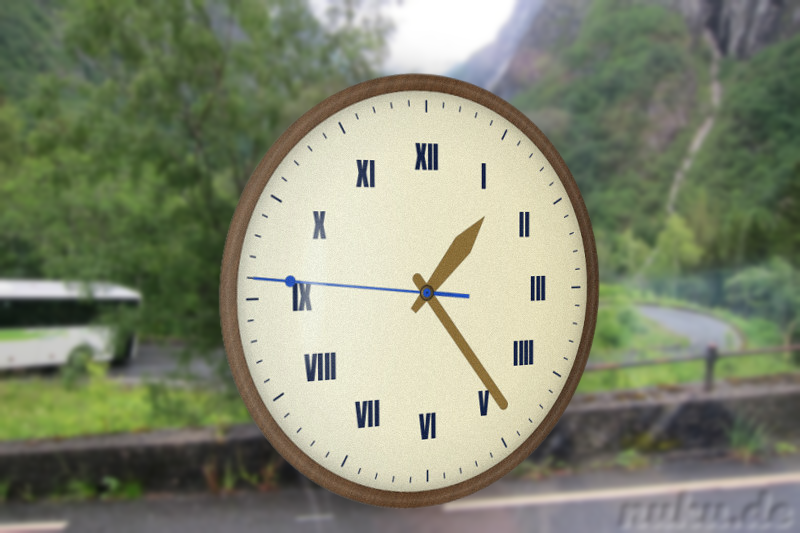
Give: 1:23:46
